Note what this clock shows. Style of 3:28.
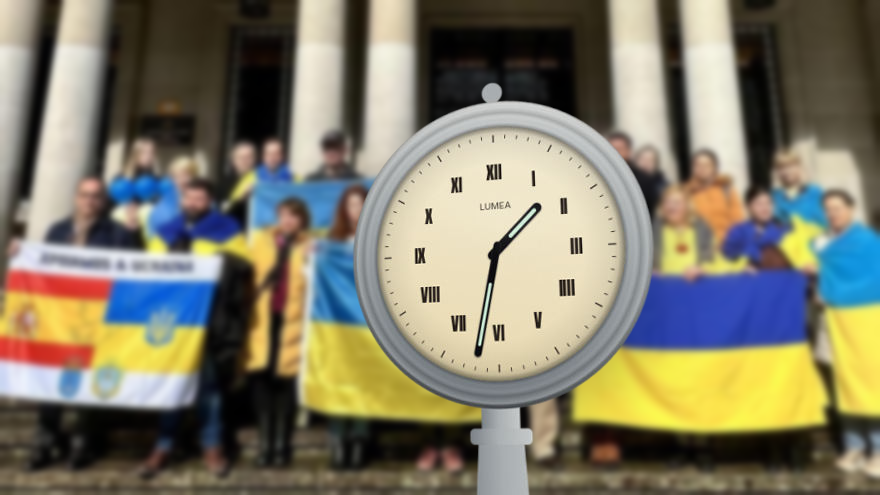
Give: 1:32
